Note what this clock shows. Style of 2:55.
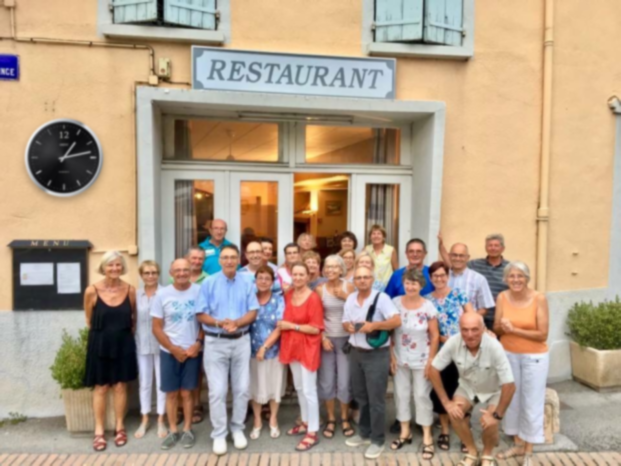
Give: 1:13
